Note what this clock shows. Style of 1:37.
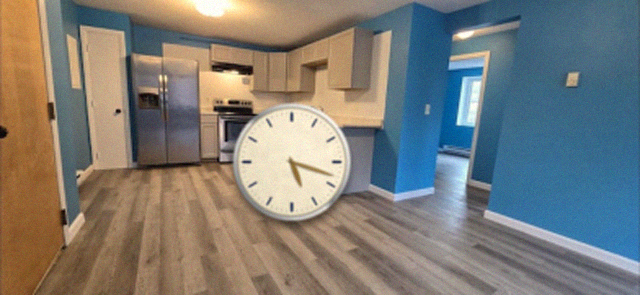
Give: 5:18
